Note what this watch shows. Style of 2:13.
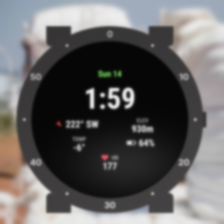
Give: 1:59
